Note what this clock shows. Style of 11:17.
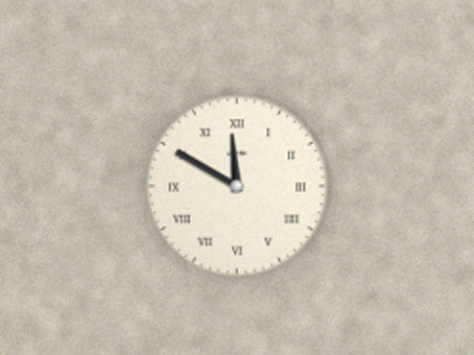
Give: 11:50
